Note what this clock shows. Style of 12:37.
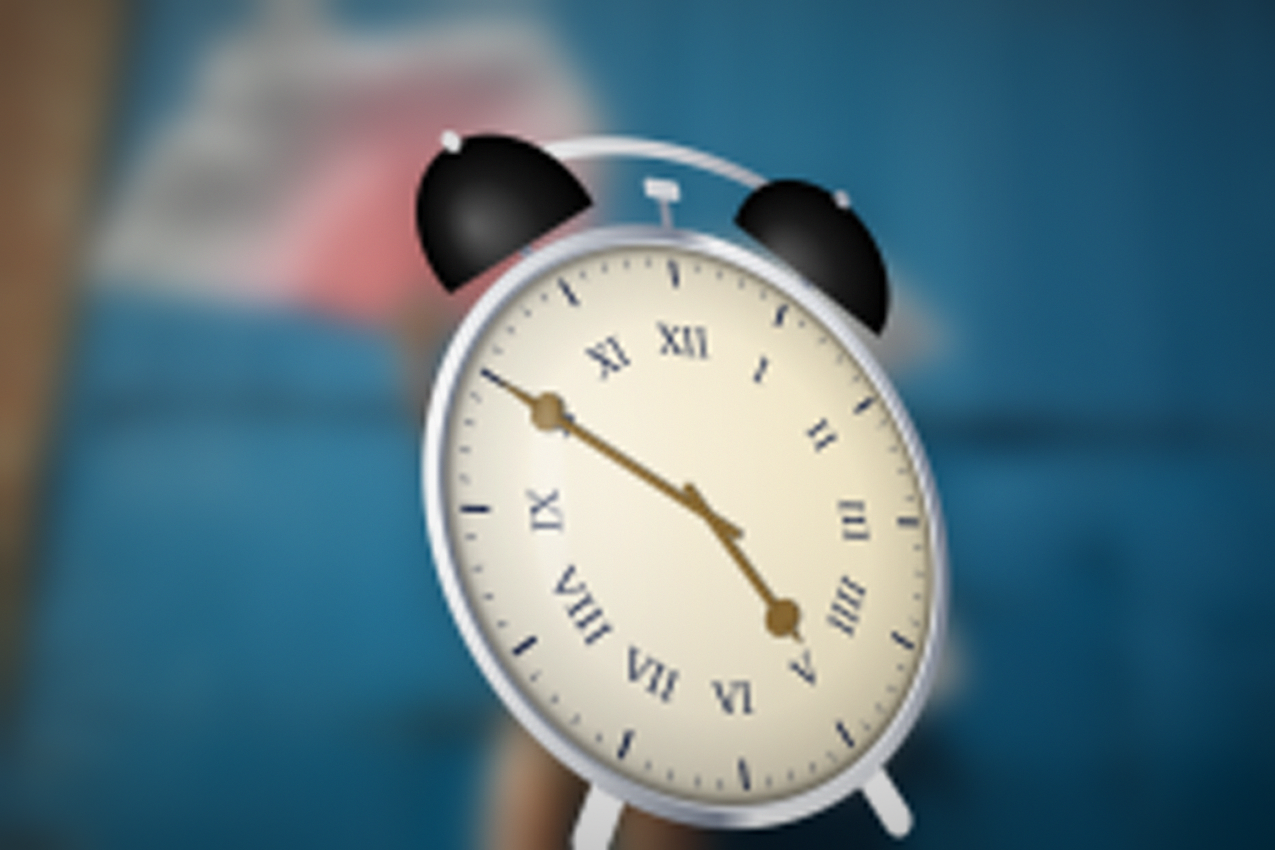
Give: 4:50
